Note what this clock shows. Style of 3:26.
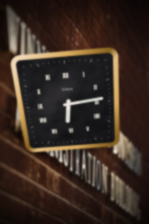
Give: 6:14
